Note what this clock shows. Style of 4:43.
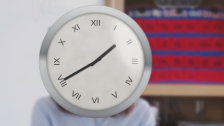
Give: 1:40
